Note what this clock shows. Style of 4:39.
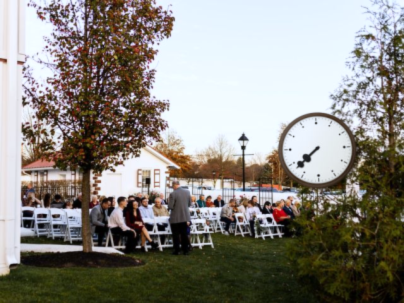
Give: 7:38
